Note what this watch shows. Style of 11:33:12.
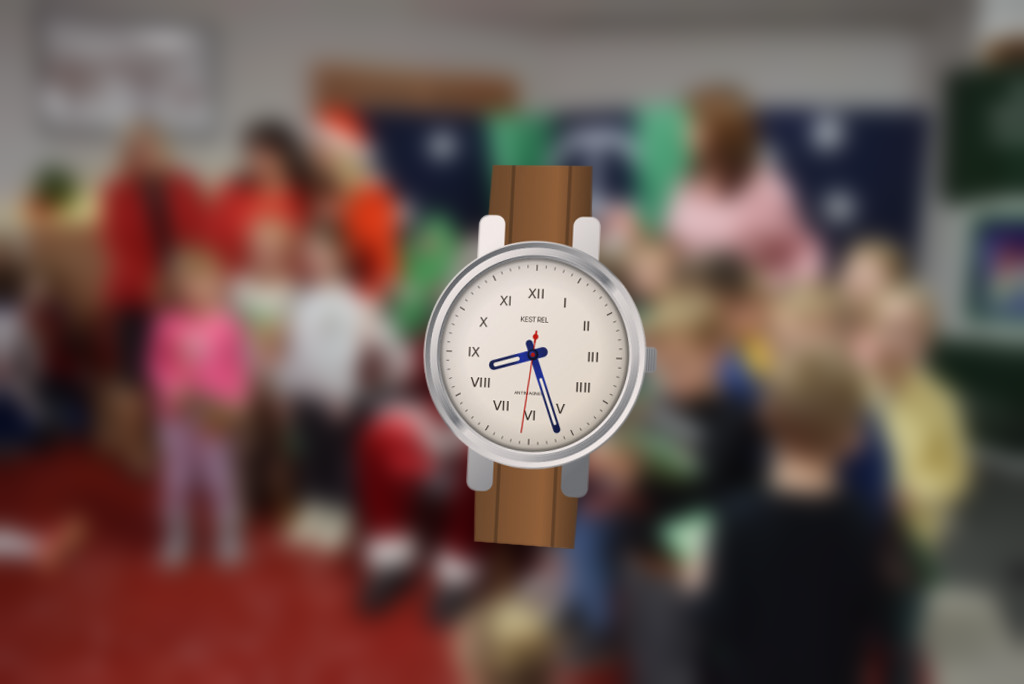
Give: 8:26:31
